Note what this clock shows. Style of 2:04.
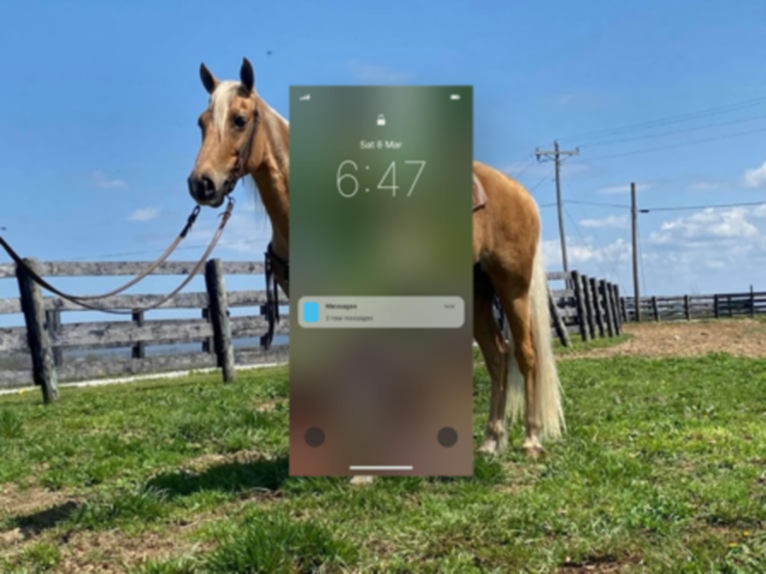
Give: 6:47
